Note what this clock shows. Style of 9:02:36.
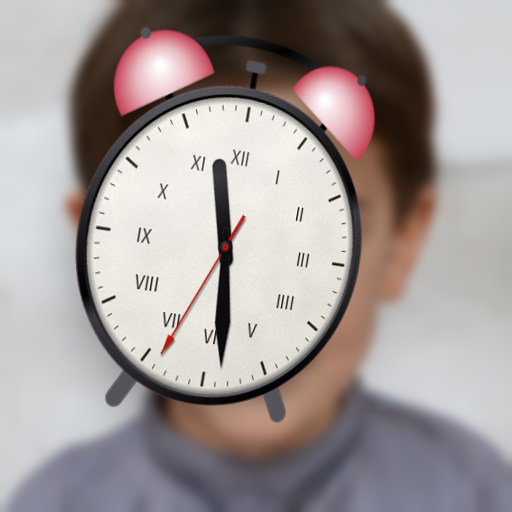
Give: 11:28:34
